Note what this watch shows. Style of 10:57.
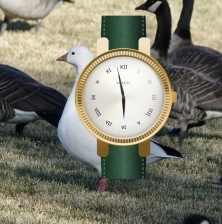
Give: 5:58
